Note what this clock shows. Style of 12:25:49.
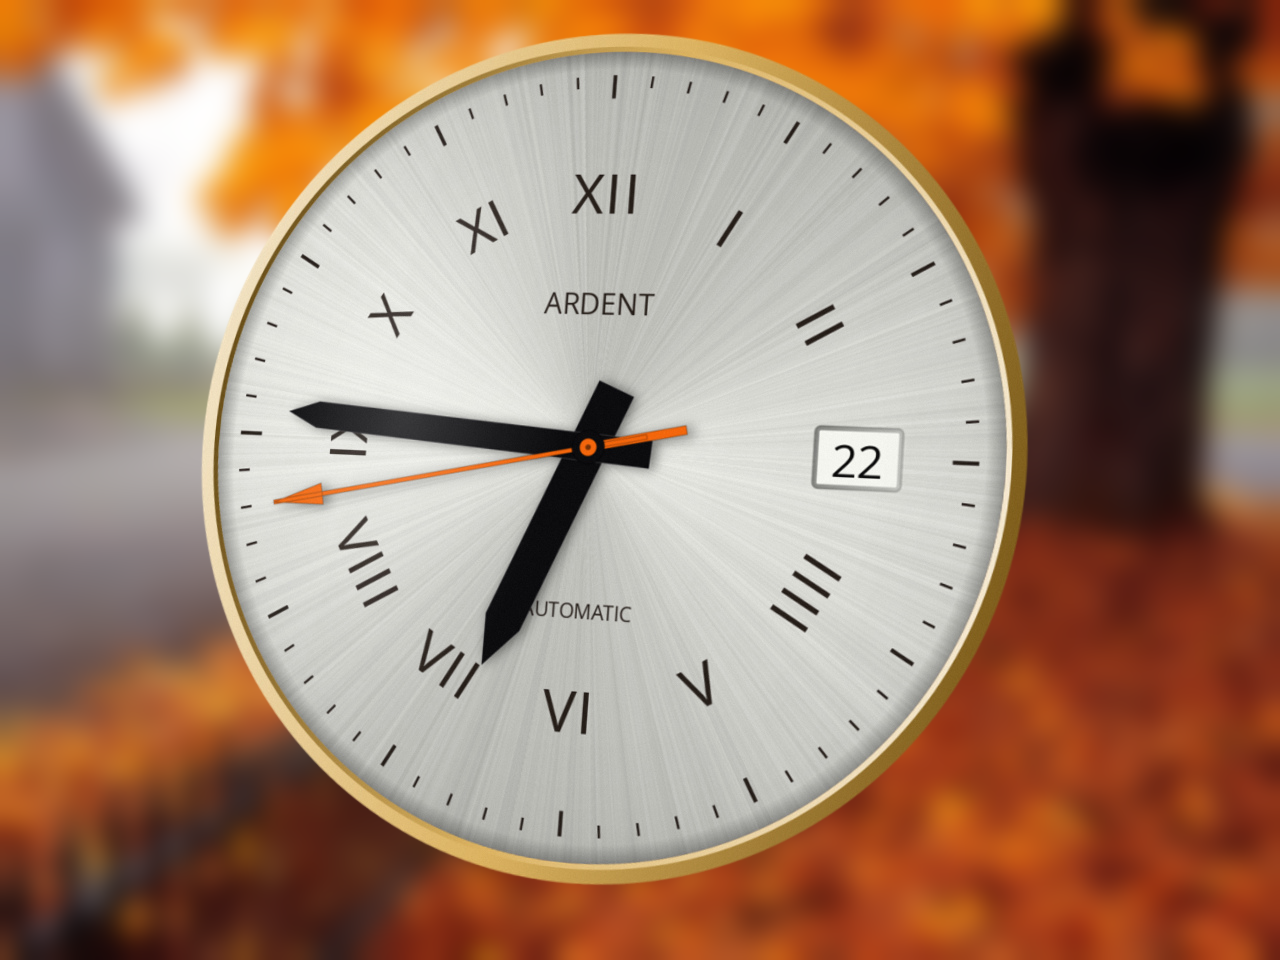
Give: 6:45:43
